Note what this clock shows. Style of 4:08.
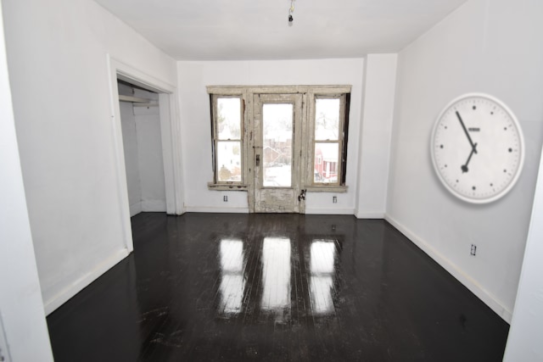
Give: 6:55
